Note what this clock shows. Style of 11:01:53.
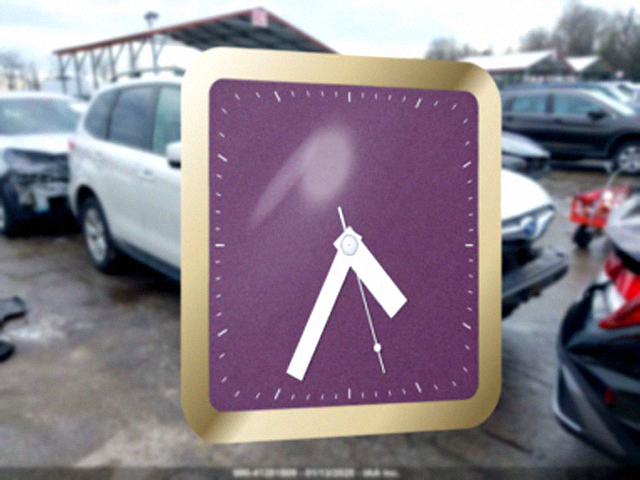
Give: 4:34:27
